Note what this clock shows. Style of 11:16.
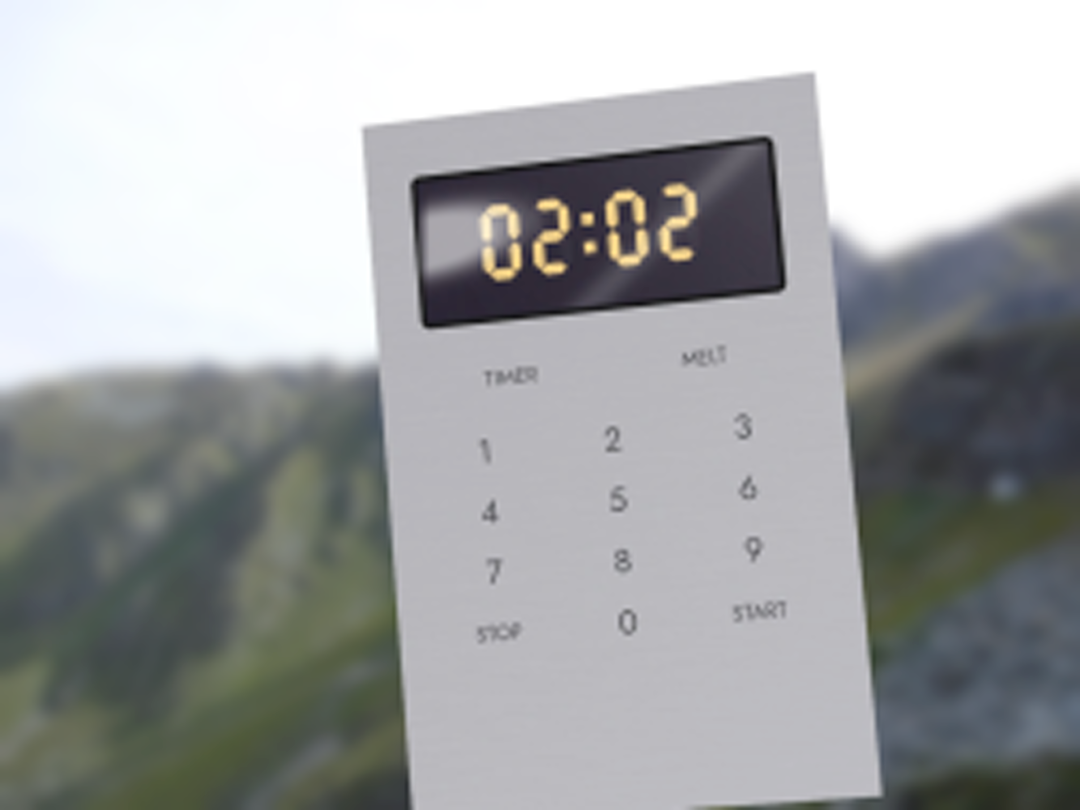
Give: 2:02
